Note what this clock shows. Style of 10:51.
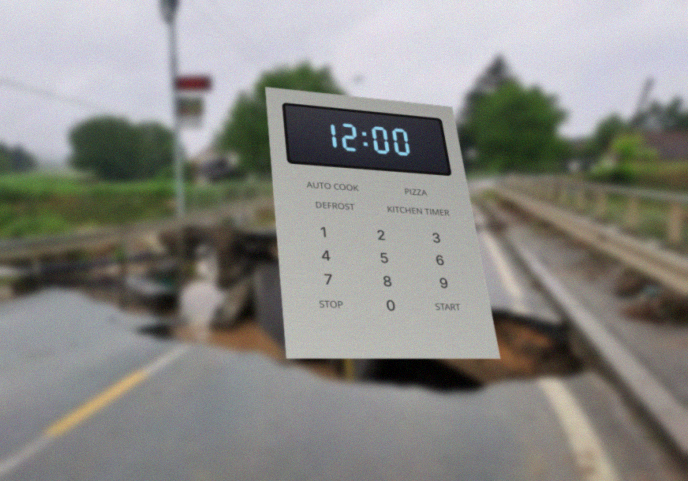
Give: 12:00
